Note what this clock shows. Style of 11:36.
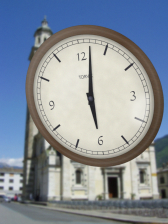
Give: 6:02
